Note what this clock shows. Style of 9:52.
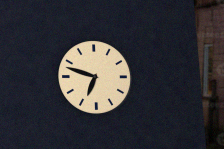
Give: 6:48
